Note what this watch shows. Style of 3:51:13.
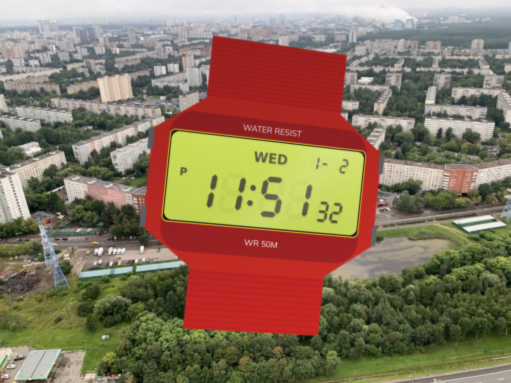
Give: 11:51:32
